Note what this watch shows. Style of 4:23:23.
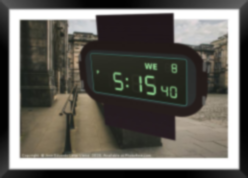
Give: 5:15:40
